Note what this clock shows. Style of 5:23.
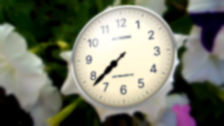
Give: 7:38
